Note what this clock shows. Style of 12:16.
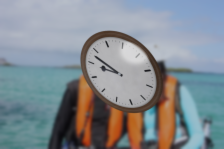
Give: 9:53
